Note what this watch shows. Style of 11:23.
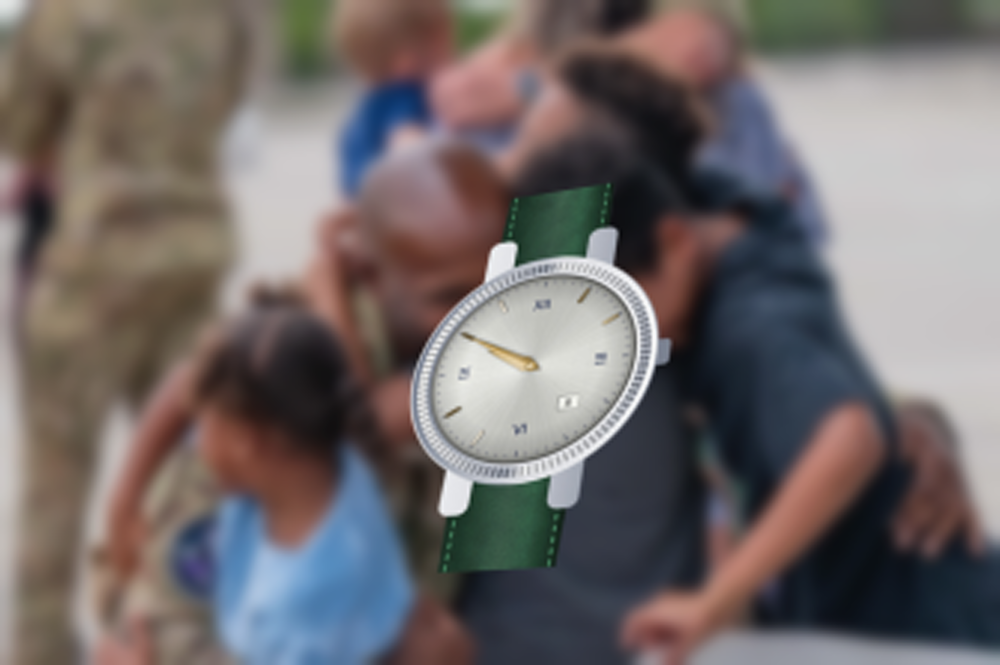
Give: 9:50
